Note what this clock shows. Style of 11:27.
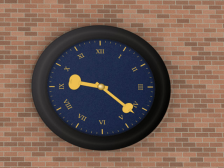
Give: 9:22
